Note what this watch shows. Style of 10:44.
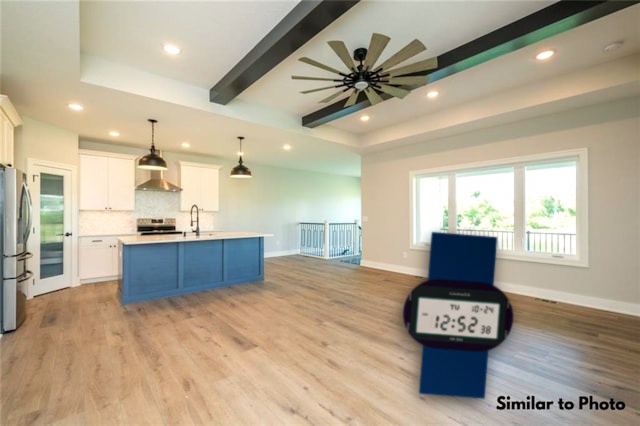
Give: 12:52
